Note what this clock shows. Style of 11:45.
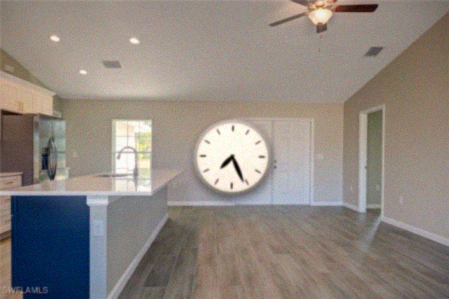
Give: 7:26
